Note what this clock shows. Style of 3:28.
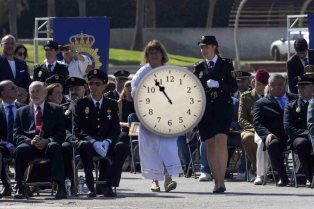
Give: 10:54
